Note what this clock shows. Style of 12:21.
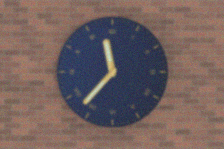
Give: 11:37
